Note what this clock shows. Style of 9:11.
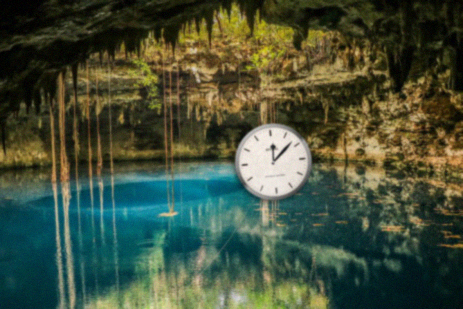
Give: 12:08
